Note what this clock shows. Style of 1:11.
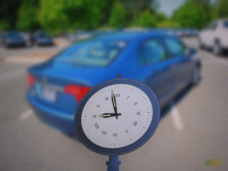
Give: 8:58
